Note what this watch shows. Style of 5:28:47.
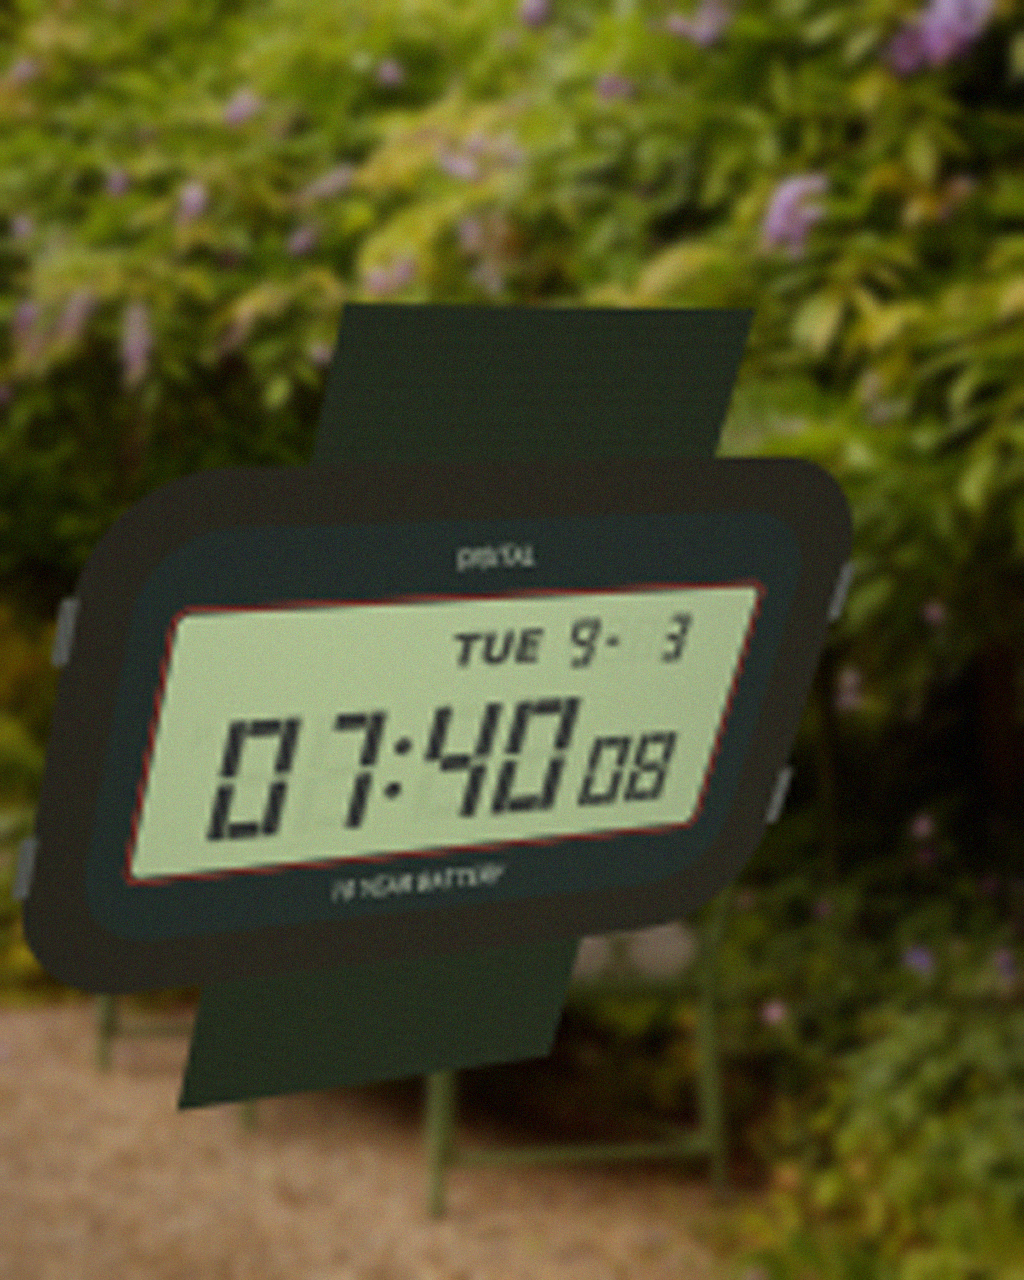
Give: 7:40:08
